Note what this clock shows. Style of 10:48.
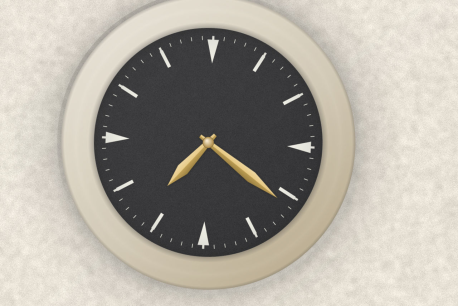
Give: 7:21
